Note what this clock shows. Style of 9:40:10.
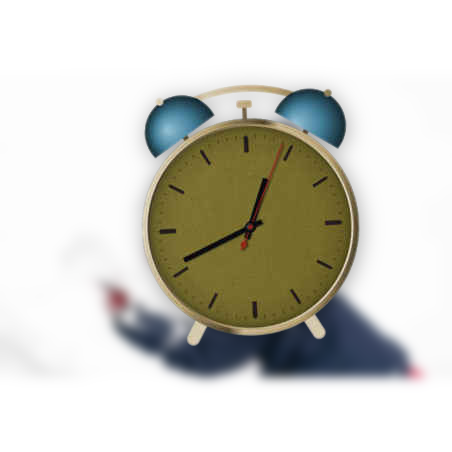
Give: 12:41:04
